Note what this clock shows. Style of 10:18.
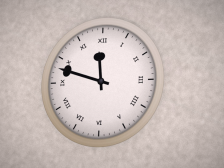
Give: 11:48
